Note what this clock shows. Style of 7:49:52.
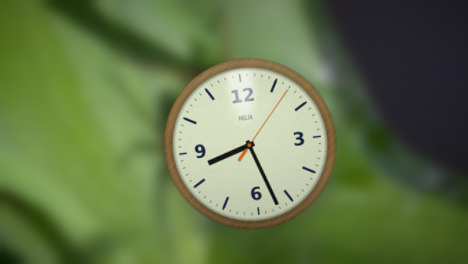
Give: 8:27:07
